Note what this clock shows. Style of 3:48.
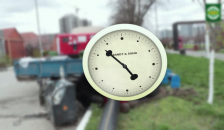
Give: 4:53
